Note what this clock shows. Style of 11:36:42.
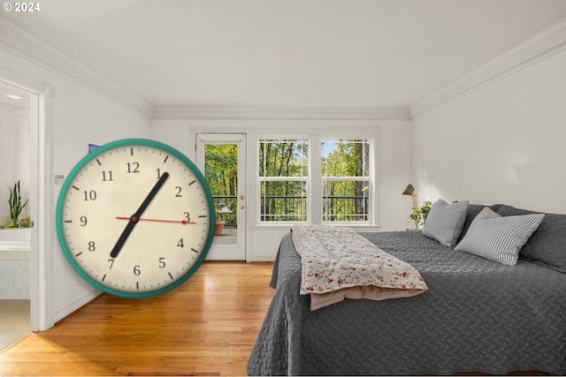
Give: 7:06:16
